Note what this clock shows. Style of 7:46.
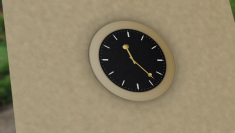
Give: 11:23
